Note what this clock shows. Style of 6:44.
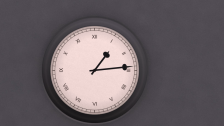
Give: 1:14
